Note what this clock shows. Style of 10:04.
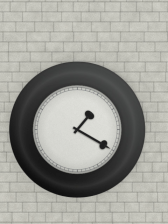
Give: 1:20
